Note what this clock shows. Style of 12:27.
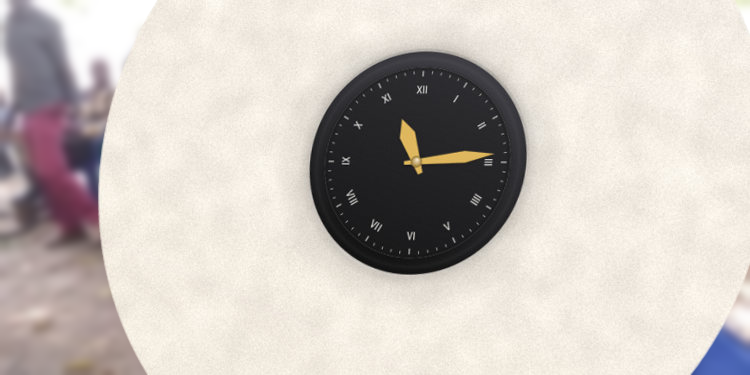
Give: 11:14
